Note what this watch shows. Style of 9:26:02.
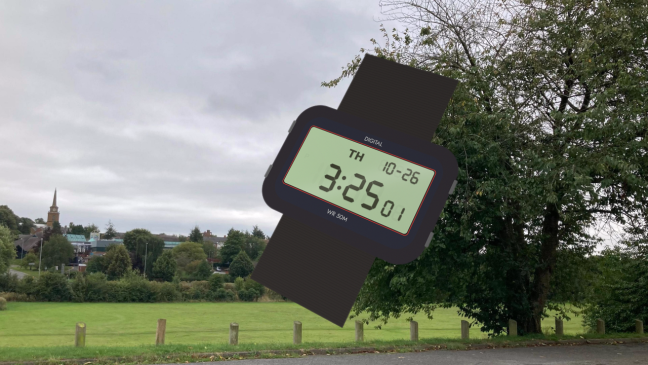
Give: 3:25:01
